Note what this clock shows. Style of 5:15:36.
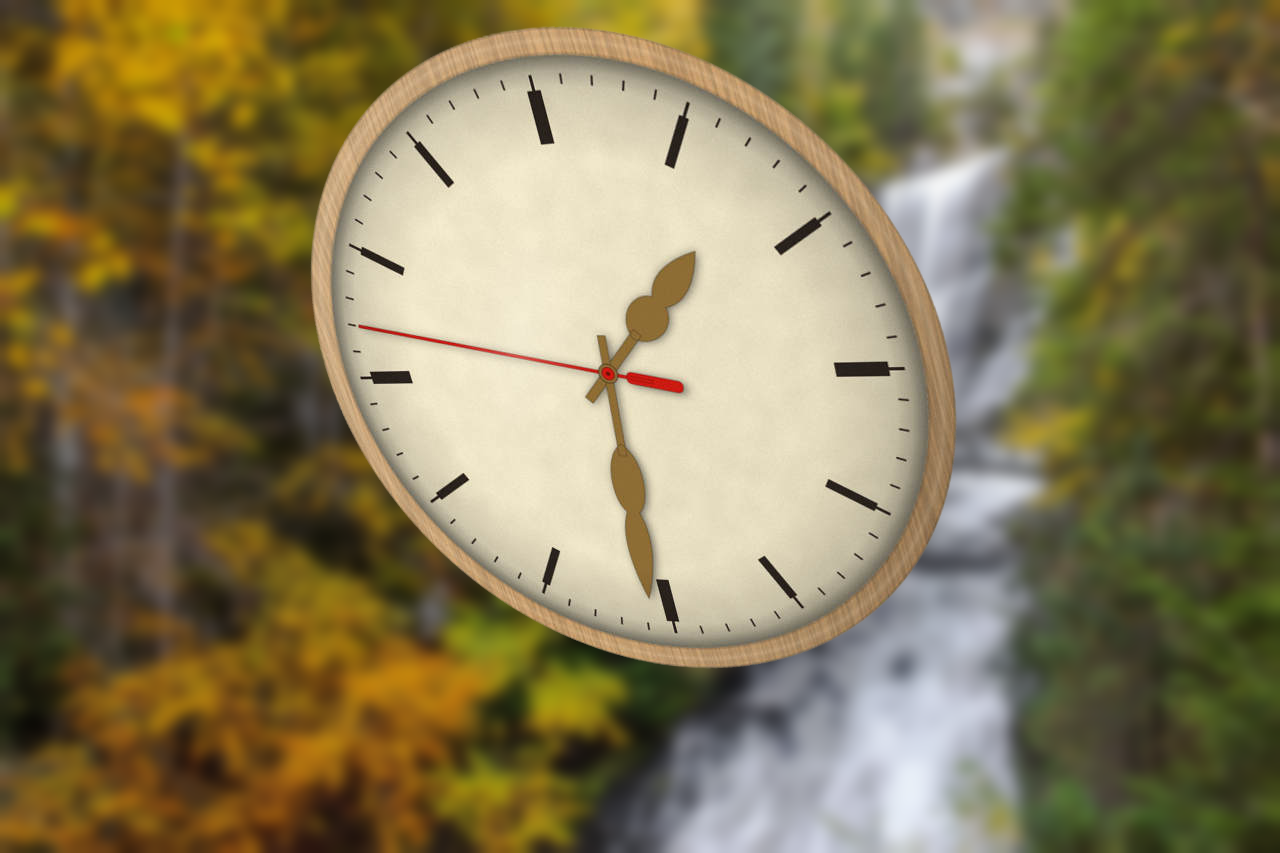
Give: 1:30:47
